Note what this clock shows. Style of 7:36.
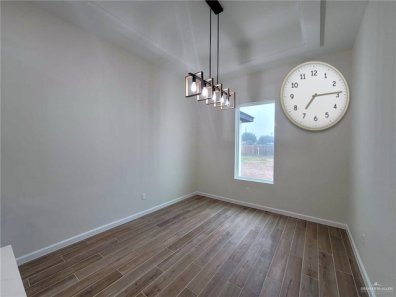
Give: 7:14
